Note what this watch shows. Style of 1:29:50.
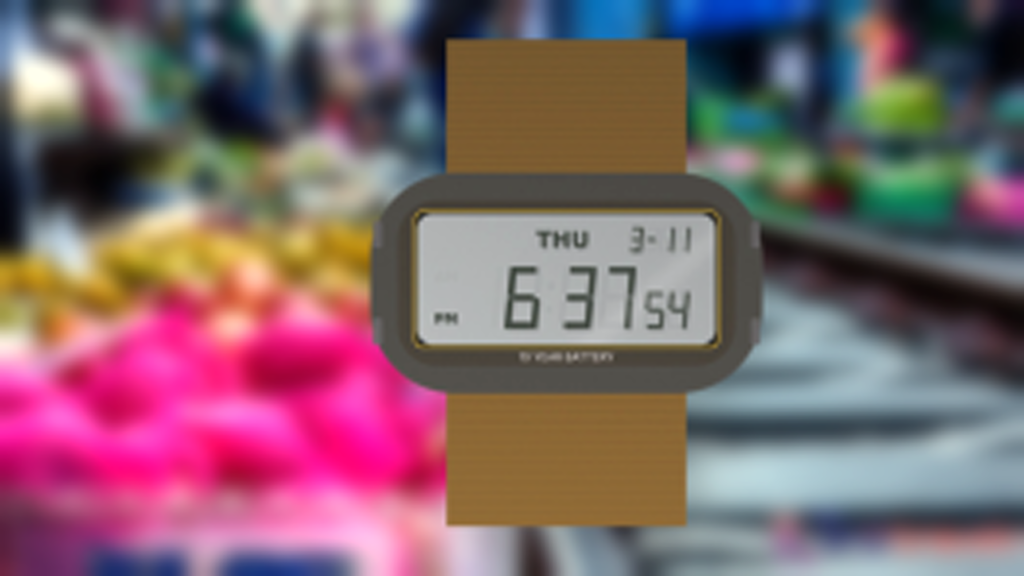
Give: 6:37:54
